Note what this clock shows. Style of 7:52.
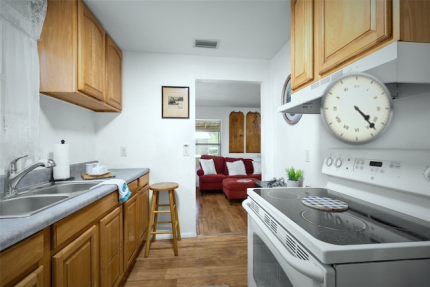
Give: 4:23
